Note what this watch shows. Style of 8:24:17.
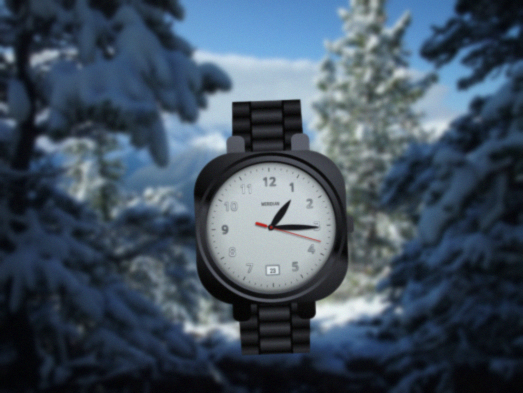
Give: 1:15:18
